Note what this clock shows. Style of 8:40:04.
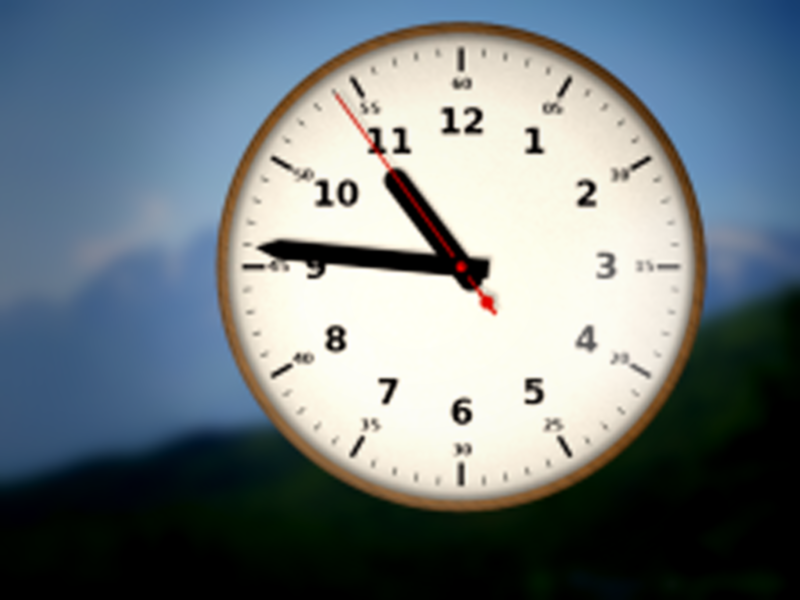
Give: 10:45:54
